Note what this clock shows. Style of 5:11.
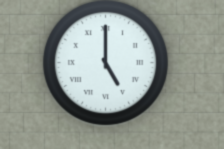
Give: 5:00
